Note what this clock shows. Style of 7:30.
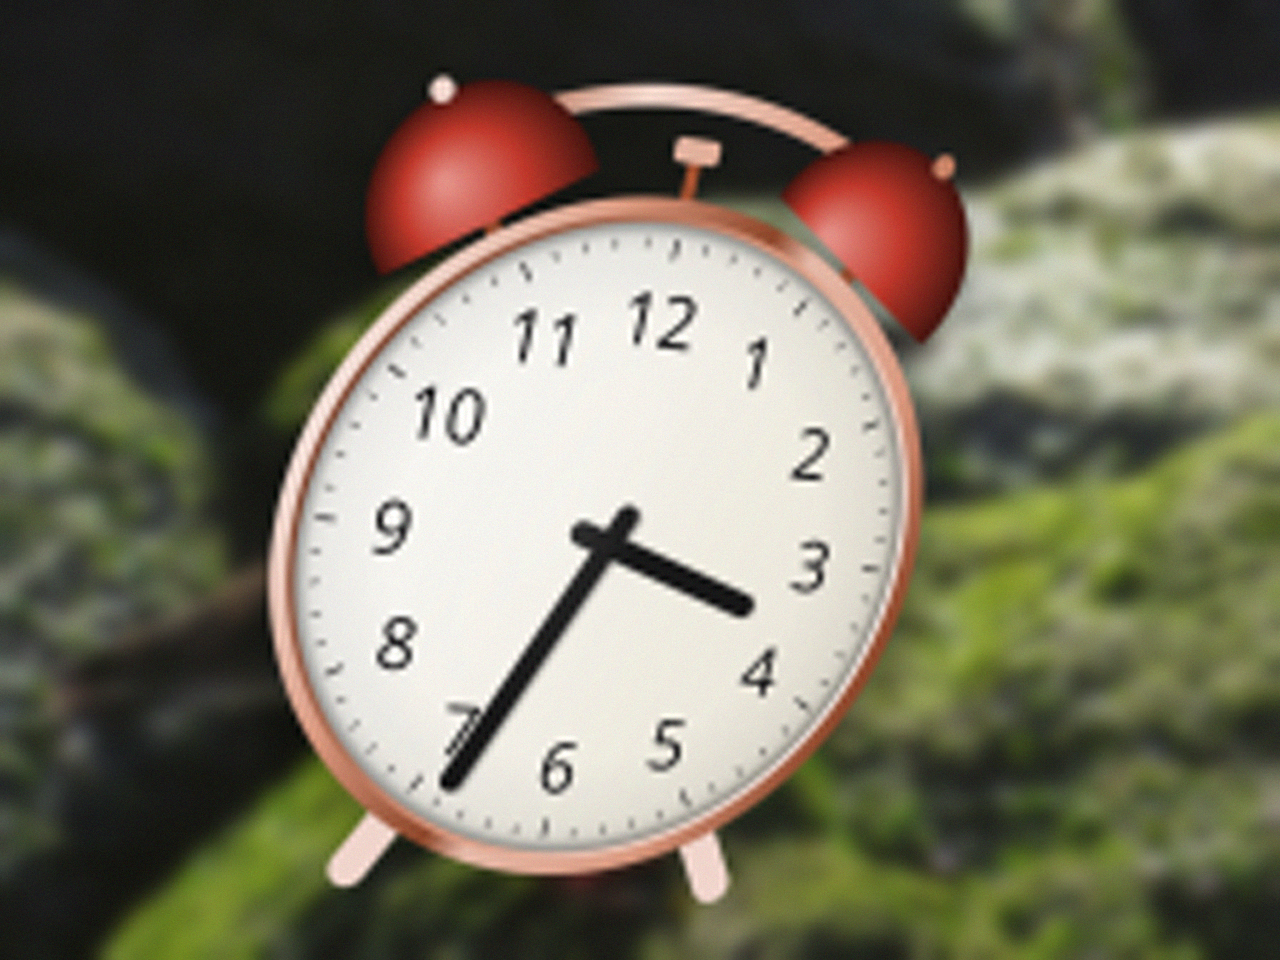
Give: 3:34
